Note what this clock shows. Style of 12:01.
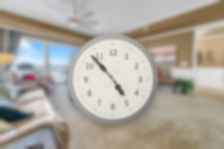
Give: 4:53
